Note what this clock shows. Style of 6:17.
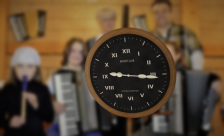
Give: 9:16
